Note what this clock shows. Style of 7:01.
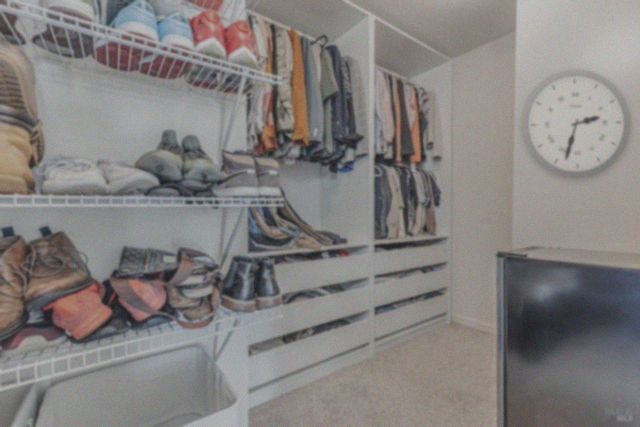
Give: 2:33
